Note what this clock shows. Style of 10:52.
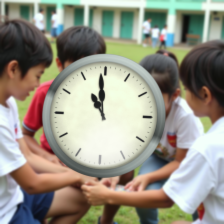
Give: 10:59
